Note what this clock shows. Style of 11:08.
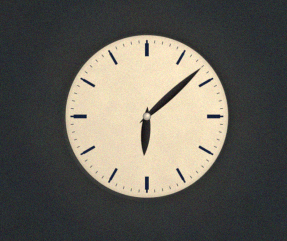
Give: 6:08
